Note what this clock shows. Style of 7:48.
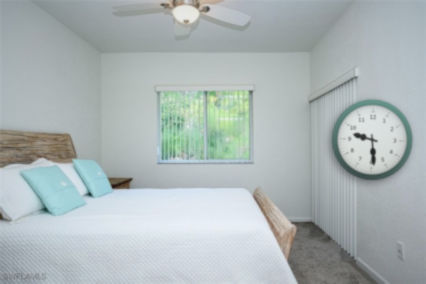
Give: 9:29
